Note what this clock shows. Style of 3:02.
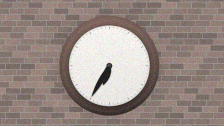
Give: 6:35
